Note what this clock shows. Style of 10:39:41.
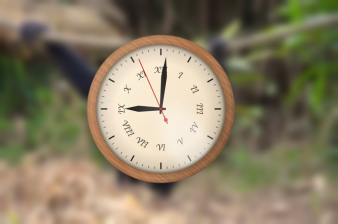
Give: 9:00:56
